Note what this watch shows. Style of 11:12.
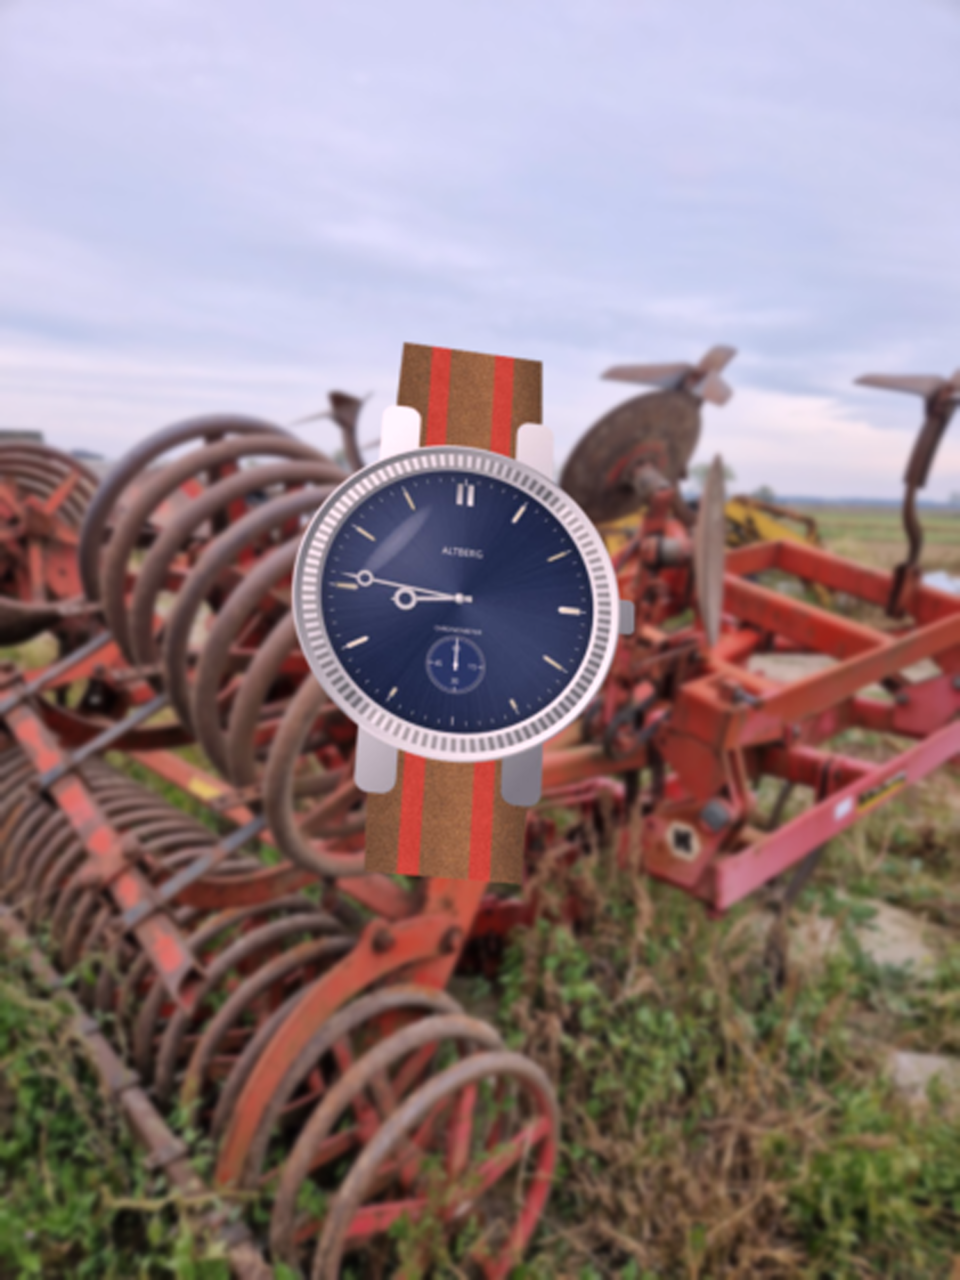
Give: 8:46
